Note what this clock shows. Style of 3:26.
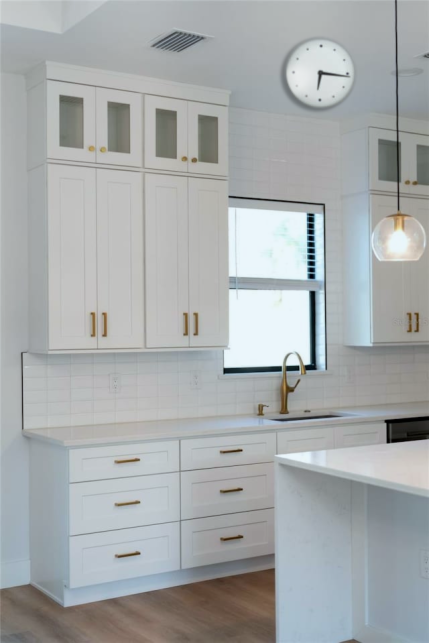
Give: 6:16
